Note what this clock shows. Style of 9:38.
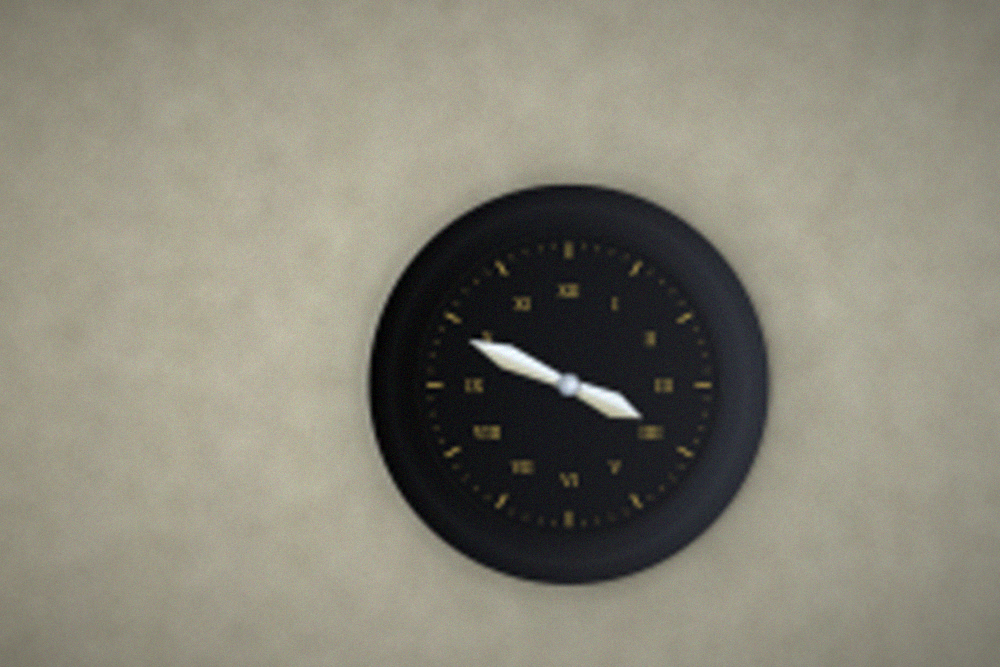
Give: 3:49
